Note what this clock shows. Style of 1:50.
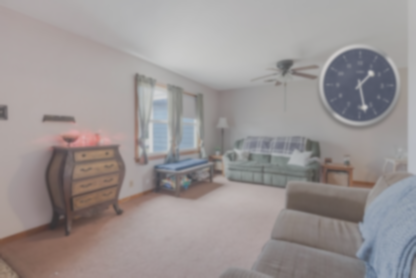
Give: 1:28
